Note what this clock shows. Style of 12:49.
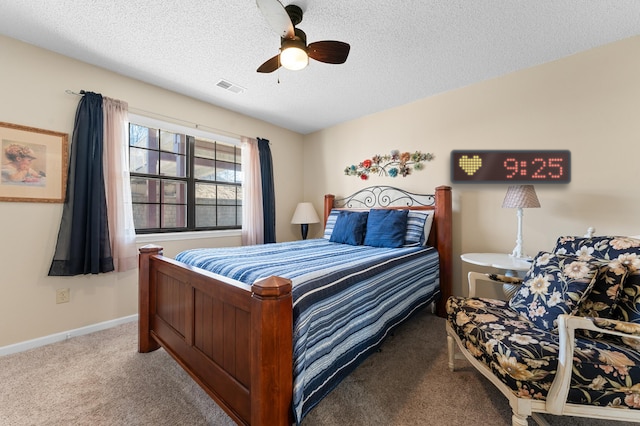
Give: 9:25
